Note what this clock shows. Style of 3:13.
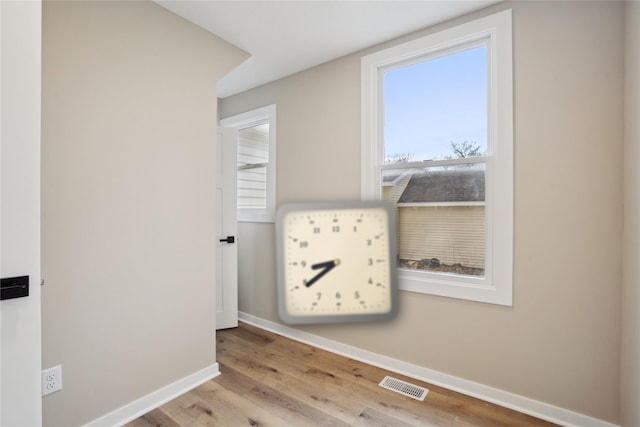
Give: 8:39
